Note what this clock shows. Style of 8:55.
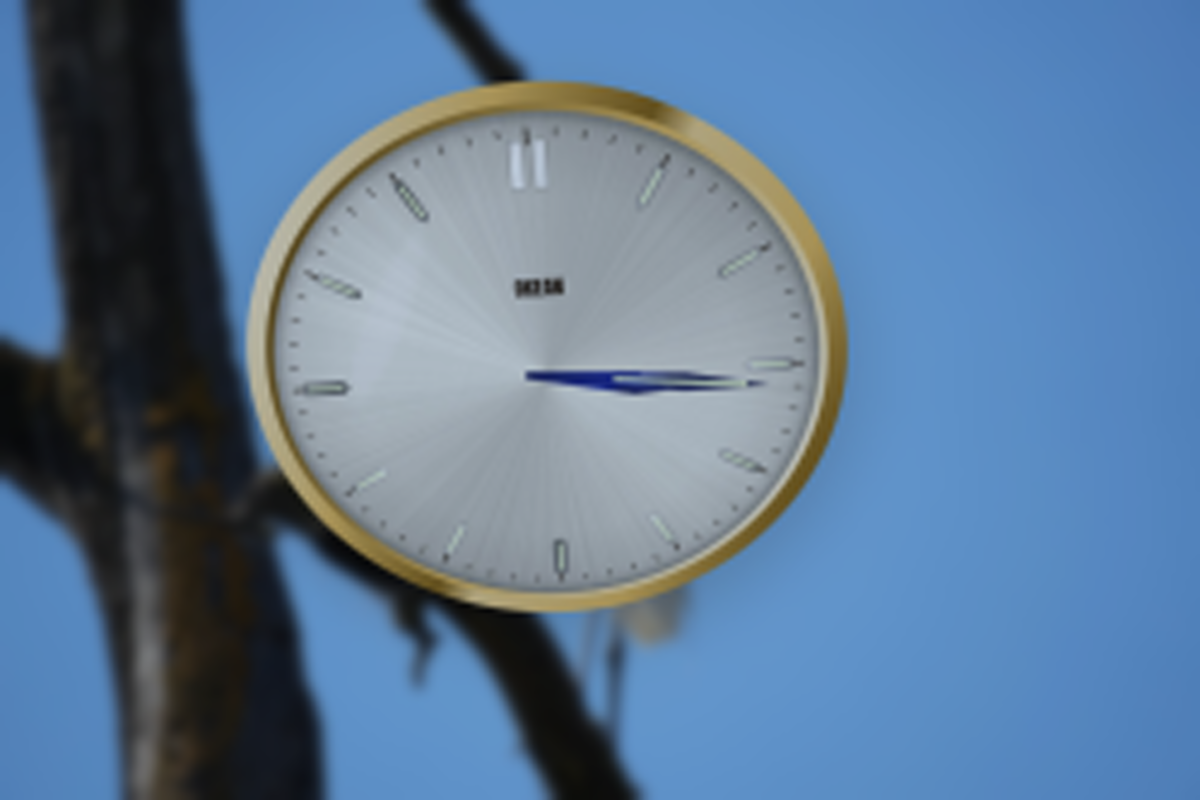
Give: 3:16
